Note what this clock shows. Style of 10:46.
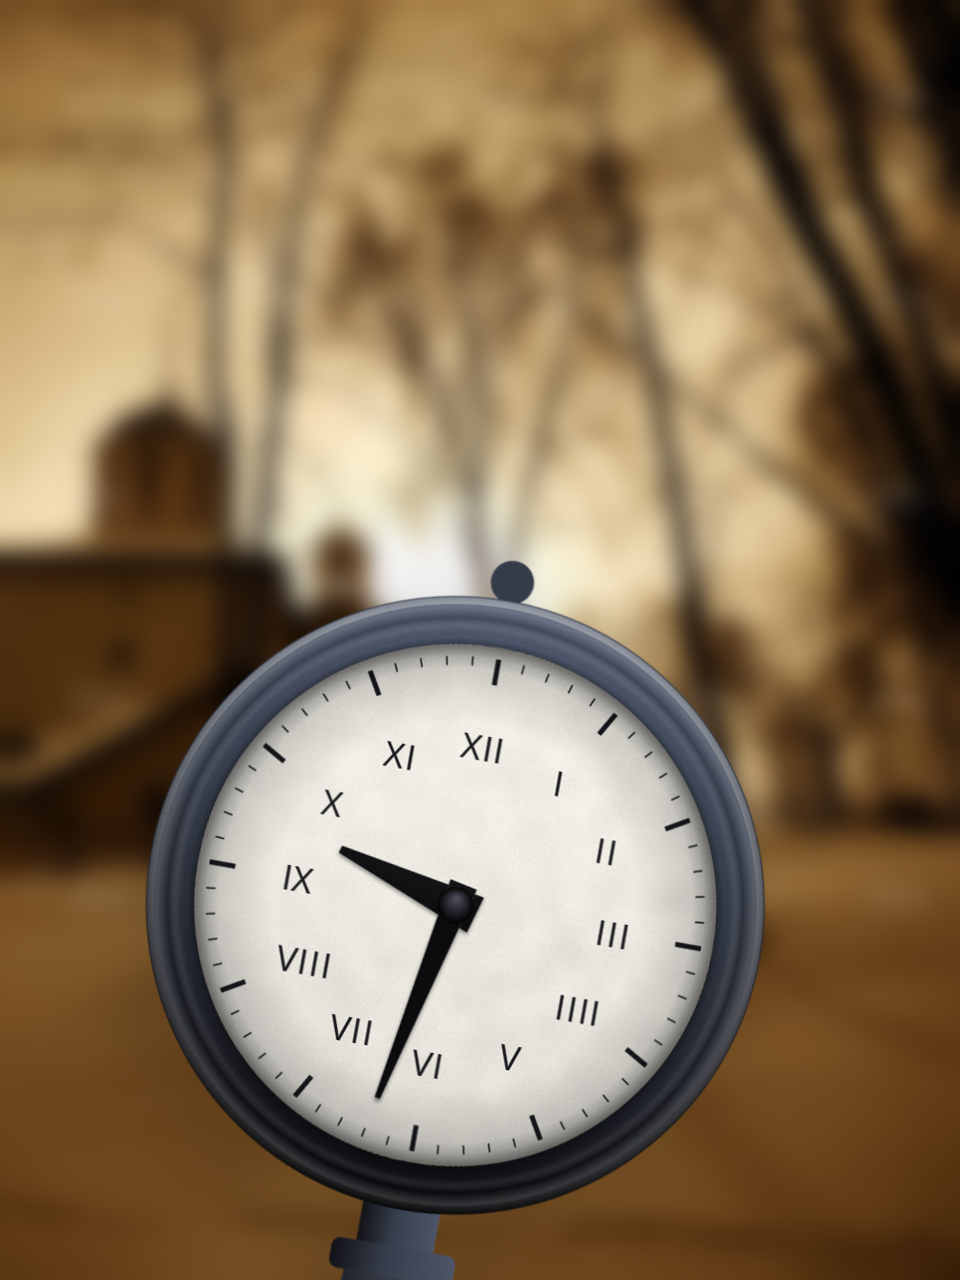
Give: 9:32
